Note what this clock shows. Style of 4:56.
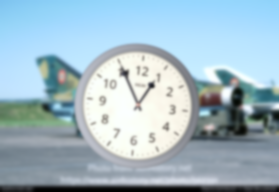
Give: 12:55
